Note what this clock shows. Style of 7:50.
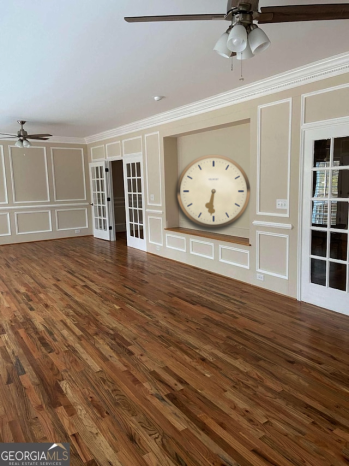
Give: 6:31
